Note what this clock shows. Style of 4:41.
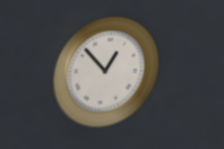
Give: 12:52
